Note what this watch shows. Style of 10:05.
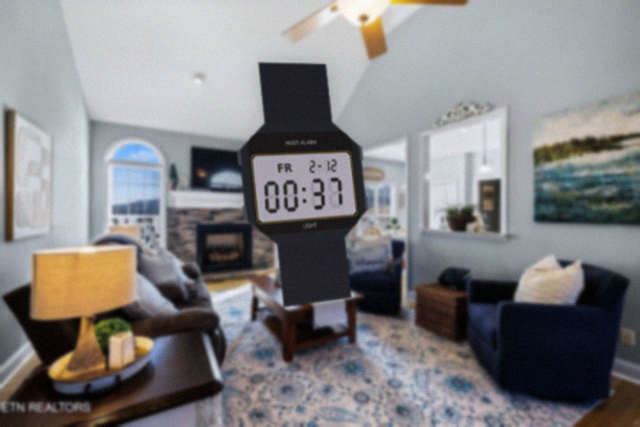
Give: 0:37
